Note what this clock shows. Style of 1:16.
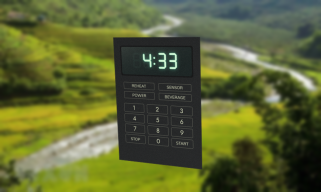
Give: 4:33
